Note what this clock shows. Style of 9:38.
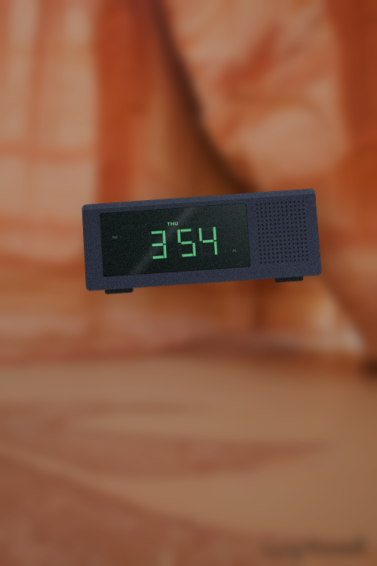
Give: 3:54
